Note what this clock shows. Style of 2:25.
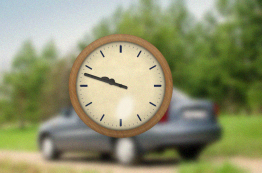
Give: 9:48
